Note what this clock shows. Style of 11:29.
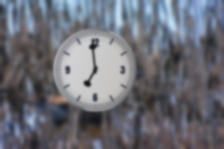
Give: 6:59
